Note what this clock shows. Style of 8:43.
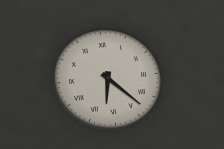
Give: 6:23
